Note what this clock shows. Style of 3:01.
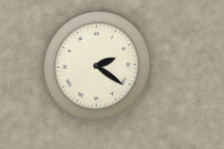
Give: 2:21
